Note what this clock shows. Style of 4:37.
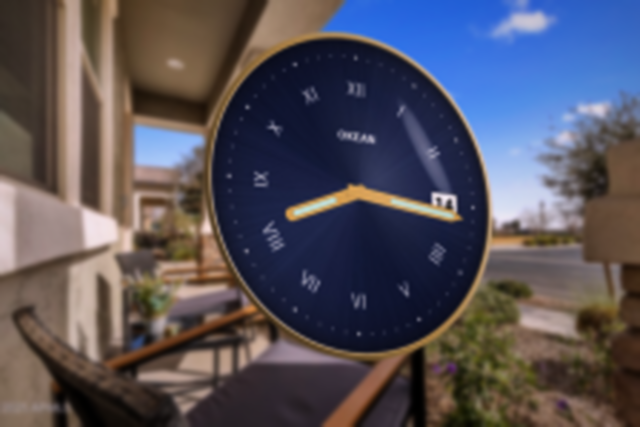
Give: 8:16
